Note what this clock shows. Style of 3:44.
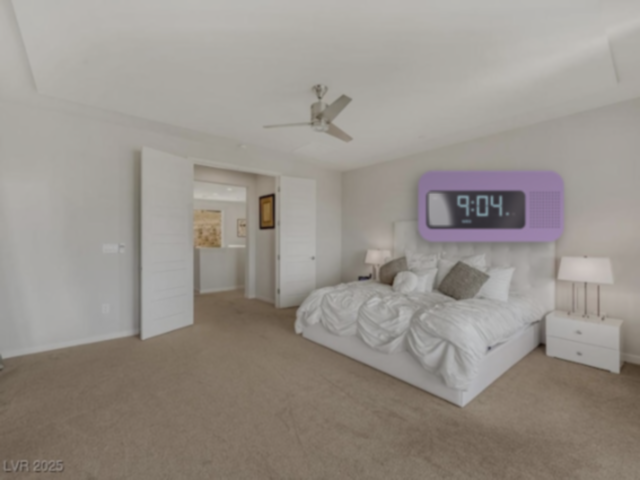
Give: 9:04
